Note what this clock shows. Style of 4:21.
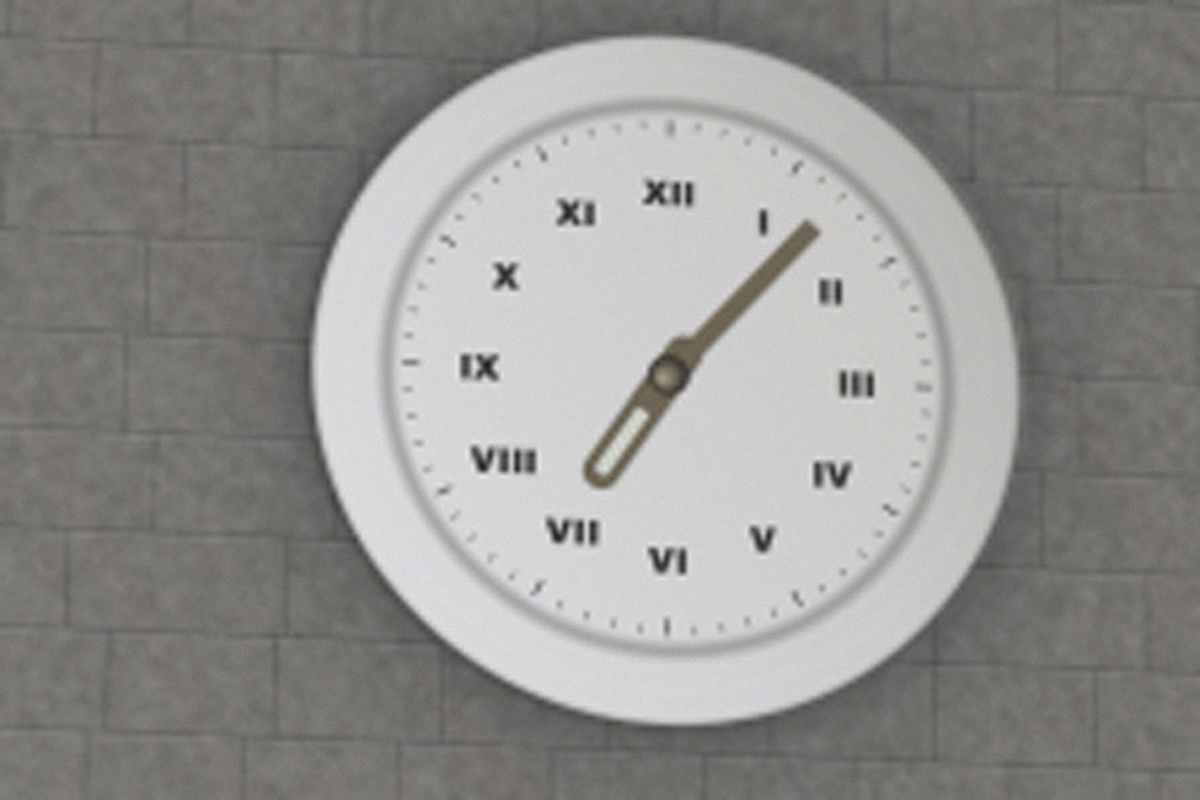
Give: 7:07
